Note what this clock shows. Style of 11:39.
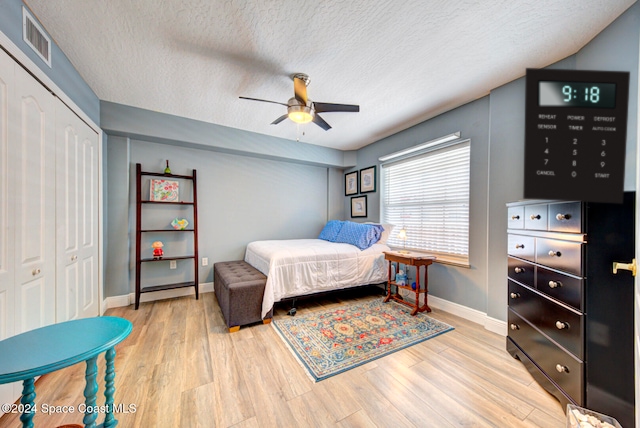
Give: 9:18
